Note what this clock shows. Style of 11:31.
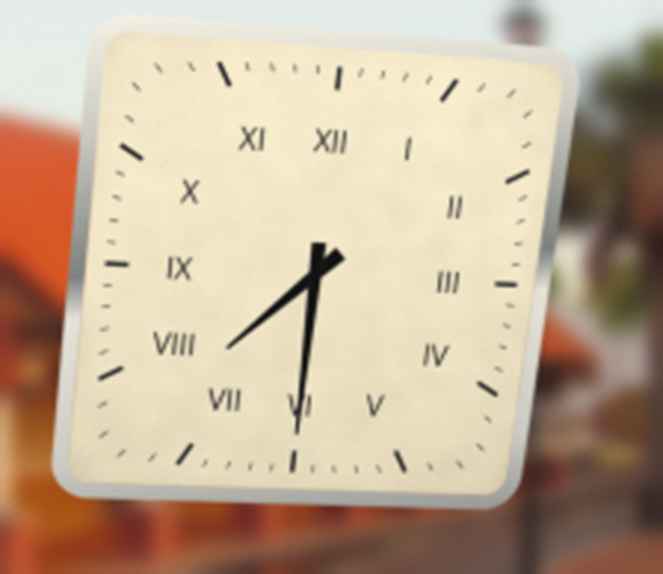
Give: 7:30
